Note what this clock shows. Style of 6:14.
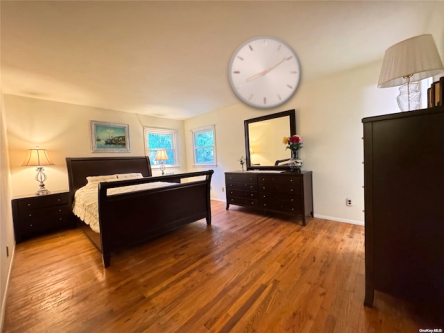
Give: 8:09
